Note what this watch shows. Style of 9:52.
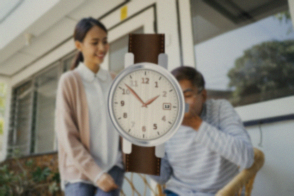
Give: 1:52
